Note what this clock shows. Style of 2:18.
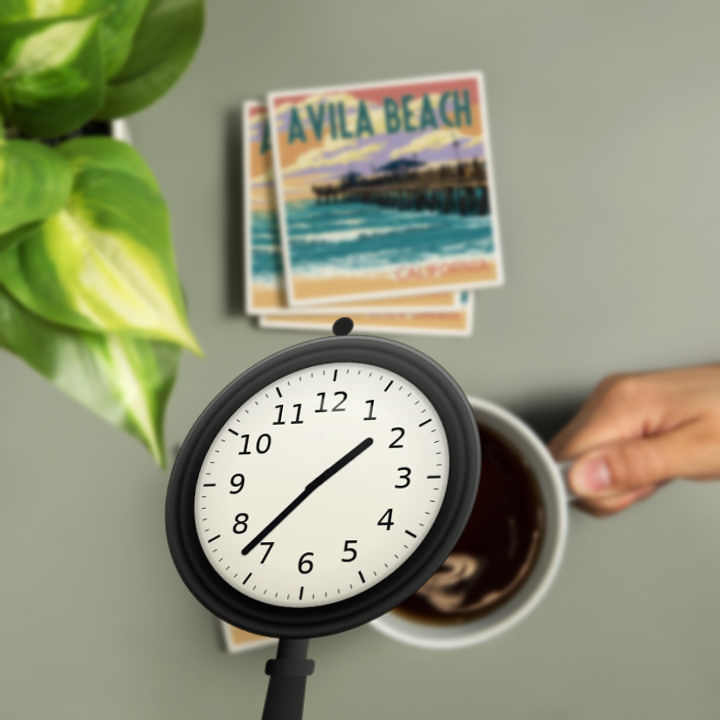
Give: 1:37
